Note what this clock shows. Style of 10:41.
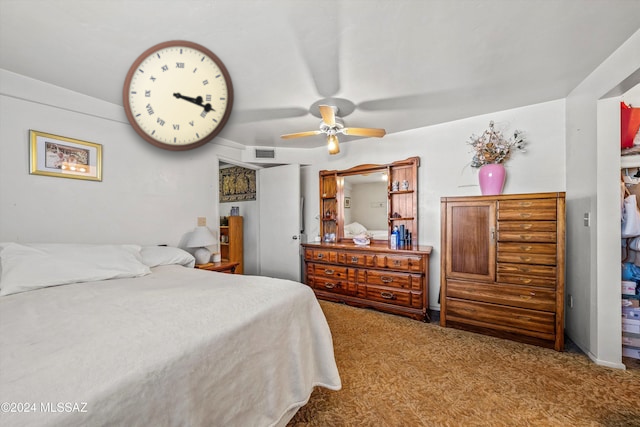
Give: 3:18
